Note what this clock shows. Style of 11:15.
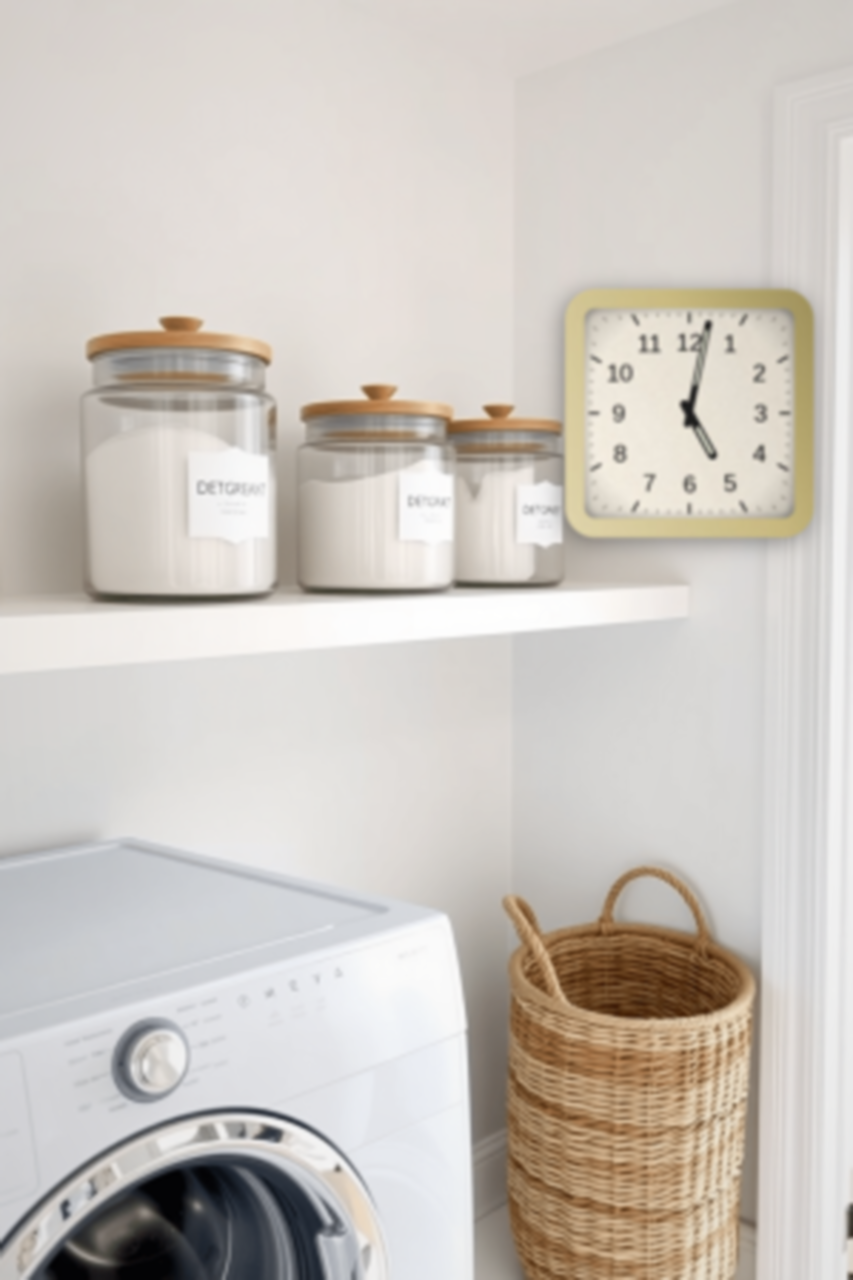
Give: 5:02
